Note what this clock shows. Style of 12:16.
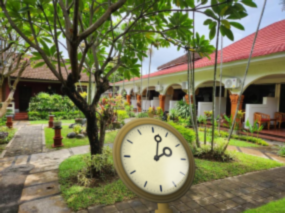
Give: 2:02
